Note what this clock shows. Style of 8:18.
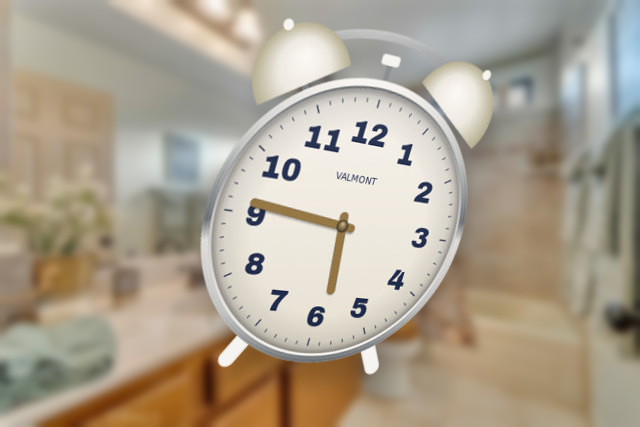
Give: 5:46
